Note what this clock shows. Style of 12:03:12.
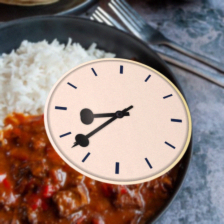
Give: 8:37:38
